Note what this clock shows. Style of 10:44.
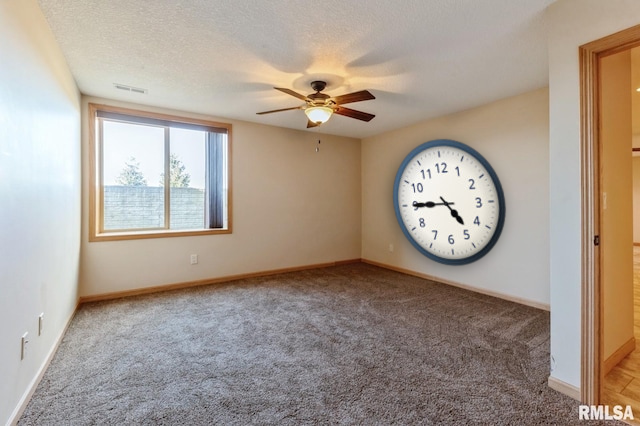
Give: 4:45
